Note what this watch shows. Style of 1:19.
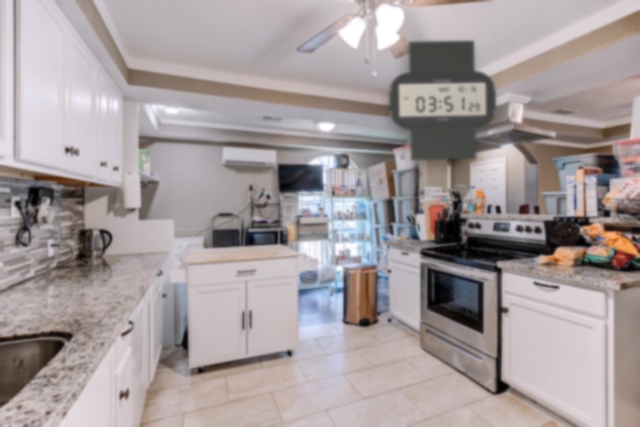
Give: 3:51
